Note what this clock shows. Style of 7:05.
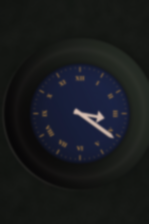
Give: 3:21
